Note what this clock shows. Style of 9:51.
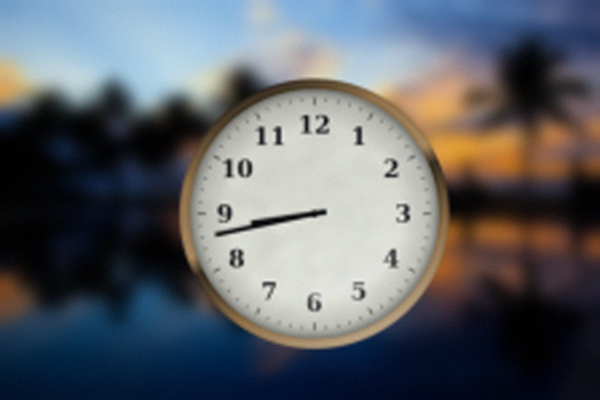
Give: 8:43
